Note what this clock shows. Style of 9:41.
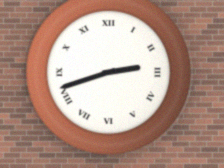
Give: 2:42
